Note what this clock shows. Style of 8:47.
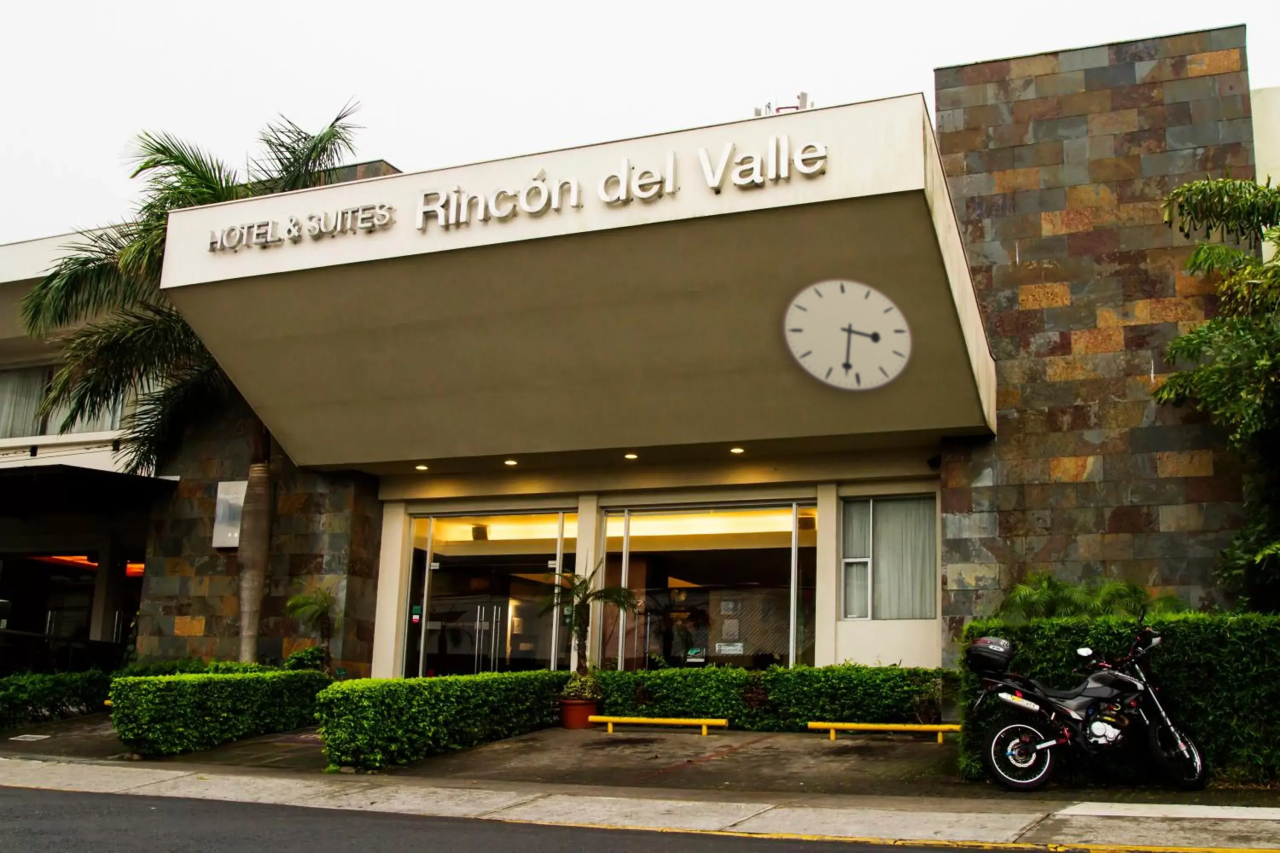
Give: 3:32
